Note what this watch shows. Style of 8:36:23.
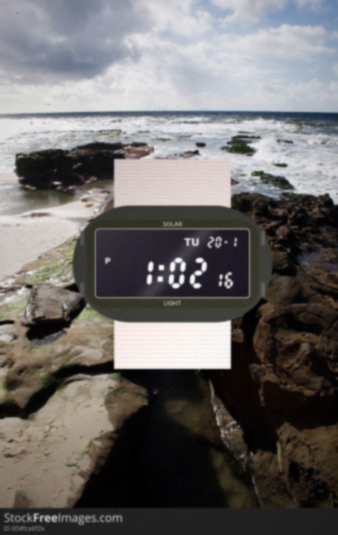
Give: 1:02:16
